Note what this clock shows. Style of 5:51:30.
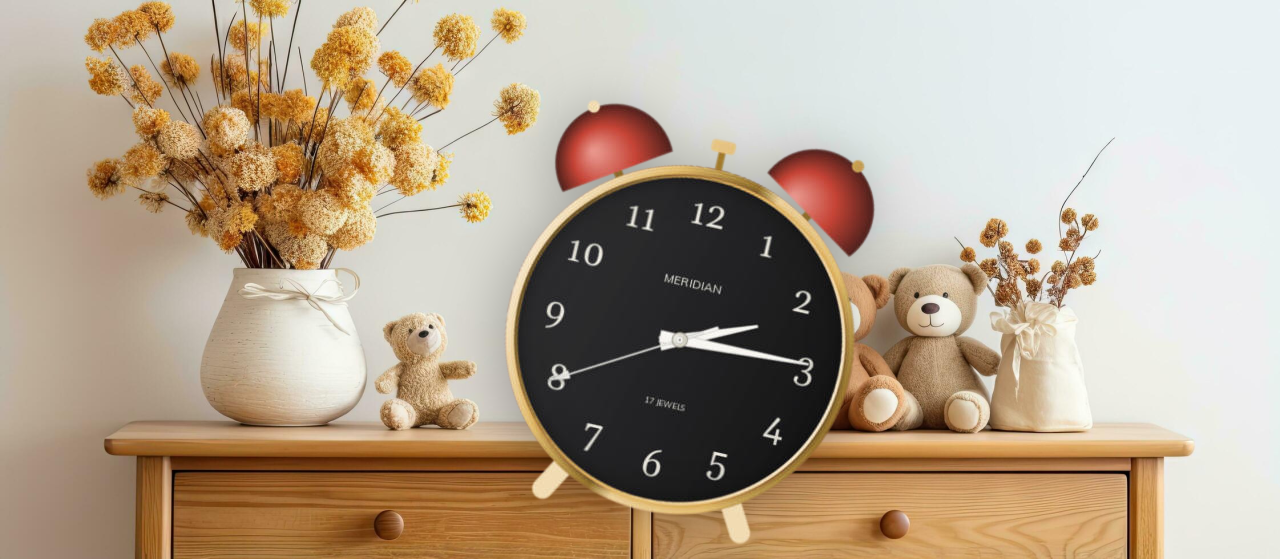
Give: 2:14:40
